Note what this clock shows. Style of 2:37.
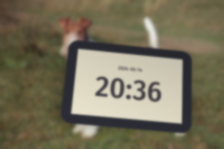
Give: 20:36
